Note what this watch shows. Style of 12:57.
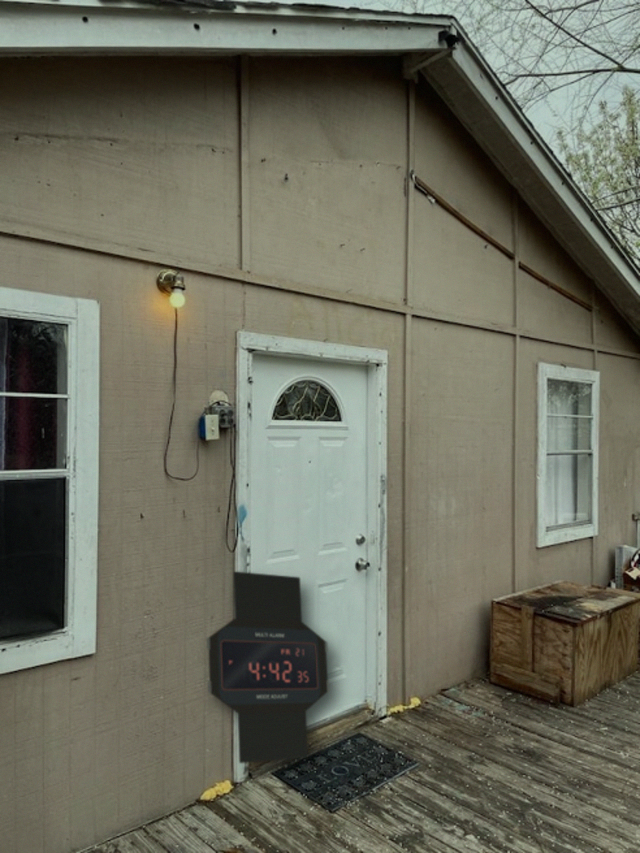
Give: 4:42
